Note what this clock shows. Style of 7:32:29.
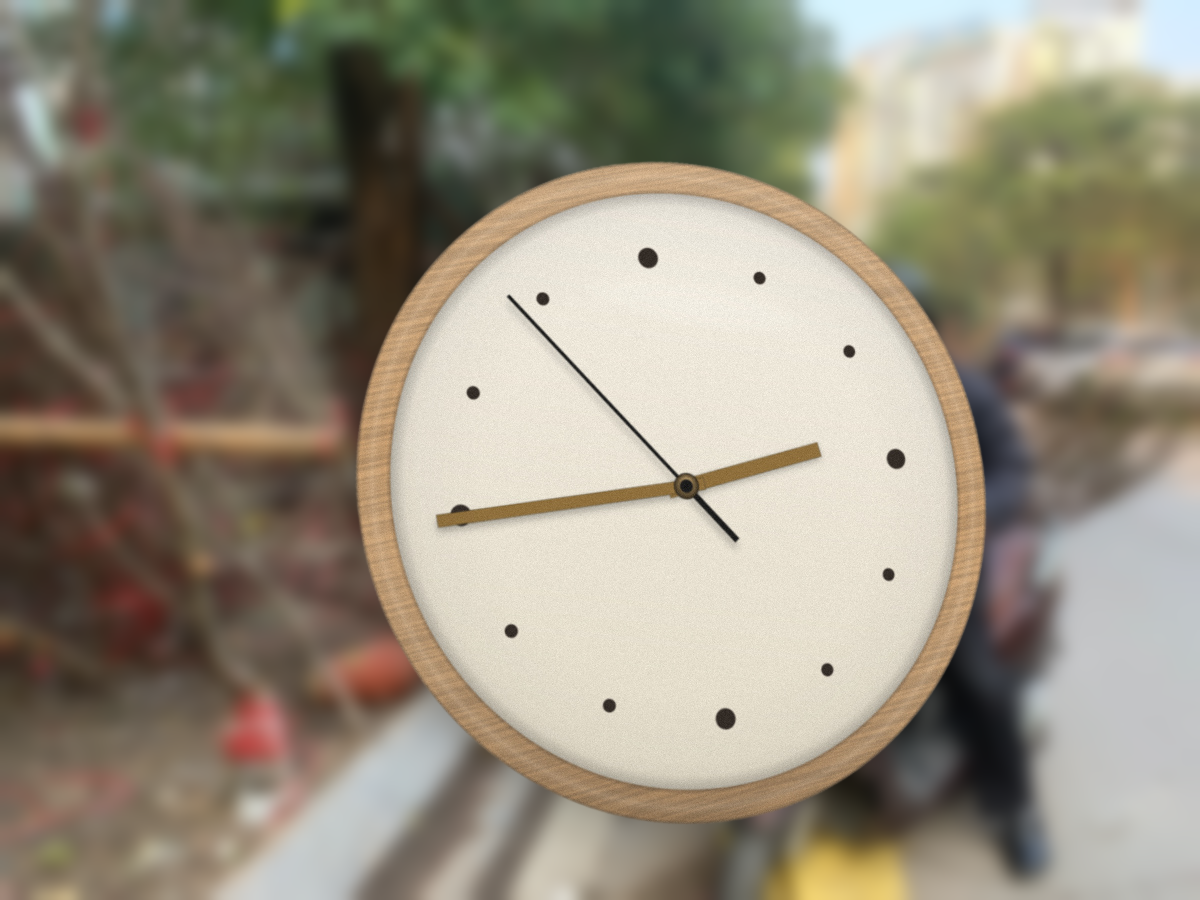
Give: 2:44:54
